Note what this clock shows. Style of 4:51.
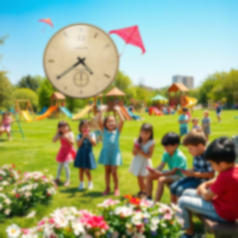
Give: 4:39
